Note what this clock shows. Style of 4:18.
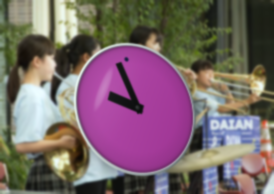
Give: 9:58
